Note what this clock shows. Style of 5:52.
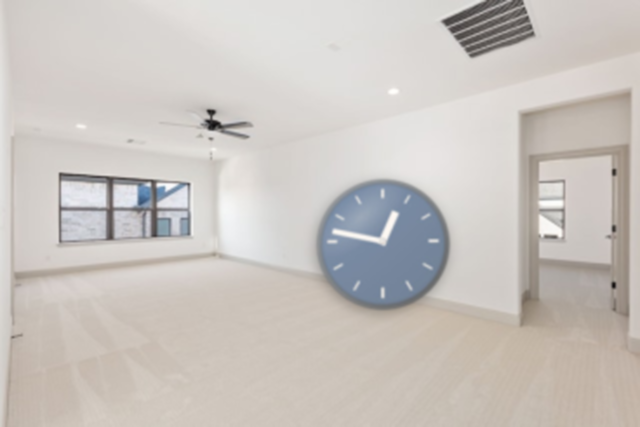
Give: 12:47
